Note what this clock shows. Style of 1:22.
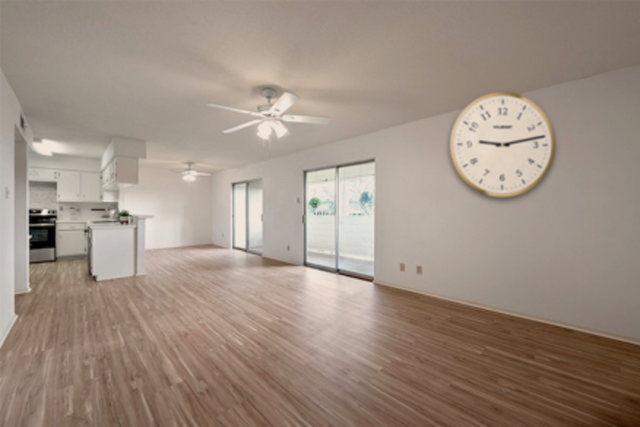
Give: 9:13
